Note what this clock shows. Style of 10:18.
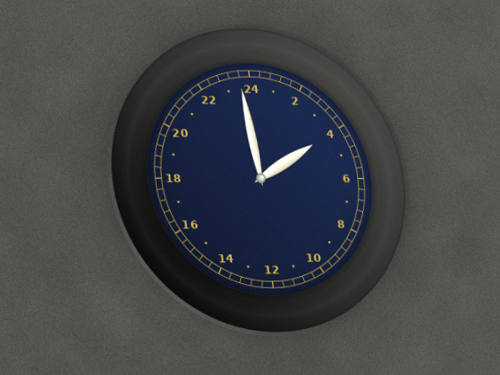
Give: 3:59
